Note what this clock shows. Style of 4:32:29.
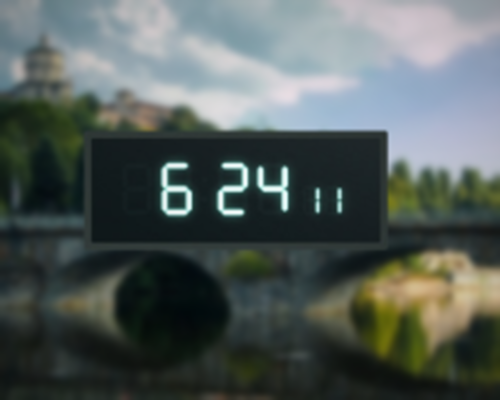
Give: 6:24:11
